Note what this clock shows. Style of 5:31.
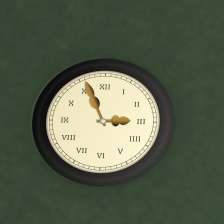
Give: 2:56
